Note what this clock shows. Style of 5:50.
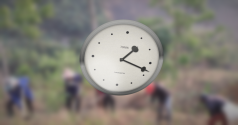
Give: 1:18
